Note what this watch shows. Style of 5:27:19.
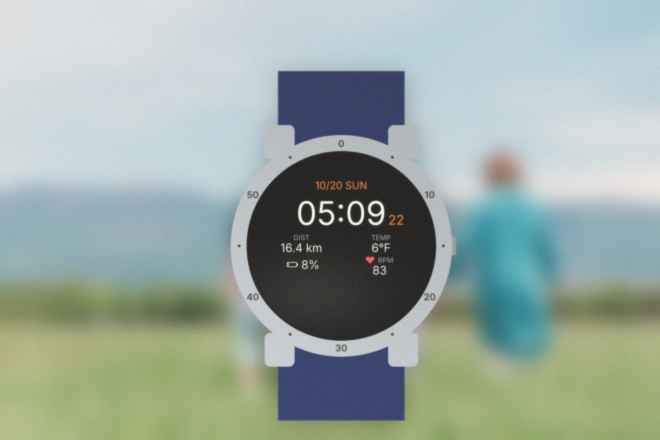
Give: 5:09:22
